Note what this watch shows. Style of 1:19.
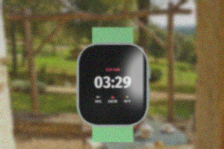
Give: 3:29
